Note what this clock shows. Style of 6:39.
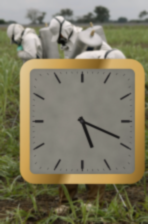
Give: 5:19
